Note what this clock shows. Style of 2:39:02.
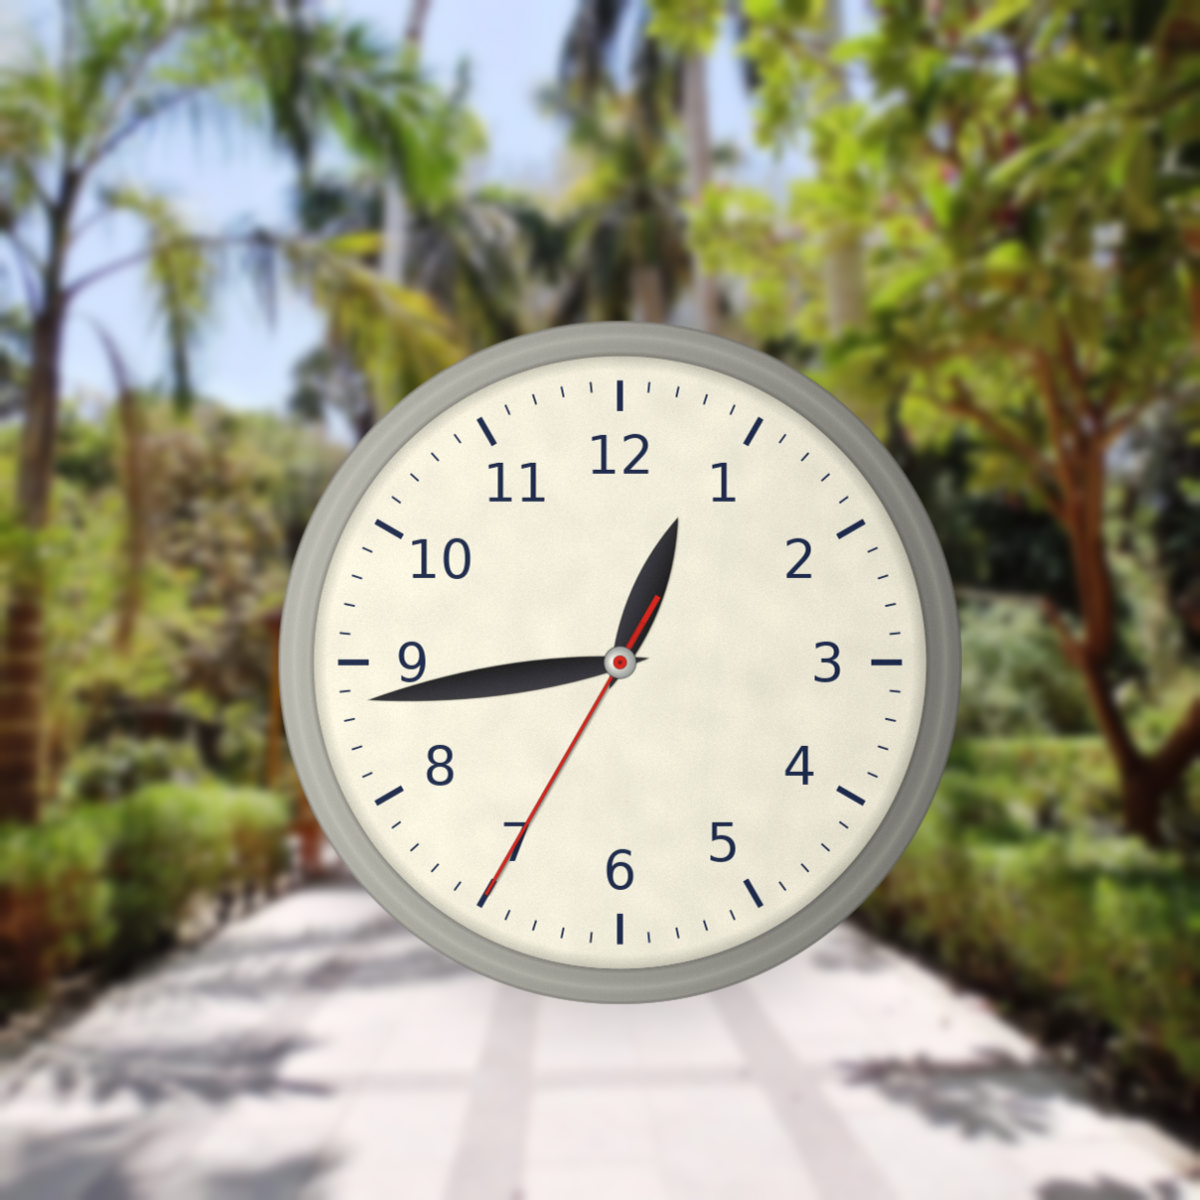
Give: 12:43:35
